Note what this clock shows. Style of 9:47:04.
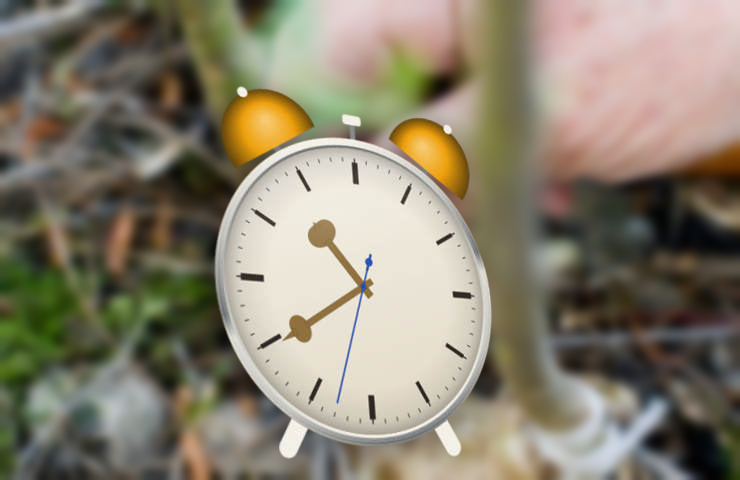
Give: 10:39:33
